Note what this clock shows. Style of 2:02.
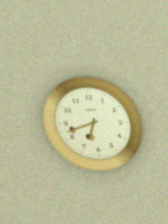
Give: 6:42
